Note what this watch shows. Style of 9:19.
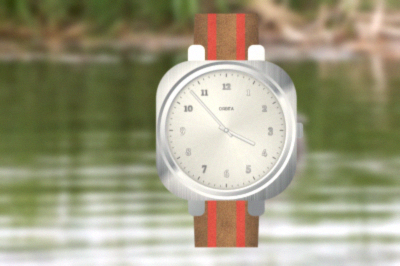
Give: 3:53
